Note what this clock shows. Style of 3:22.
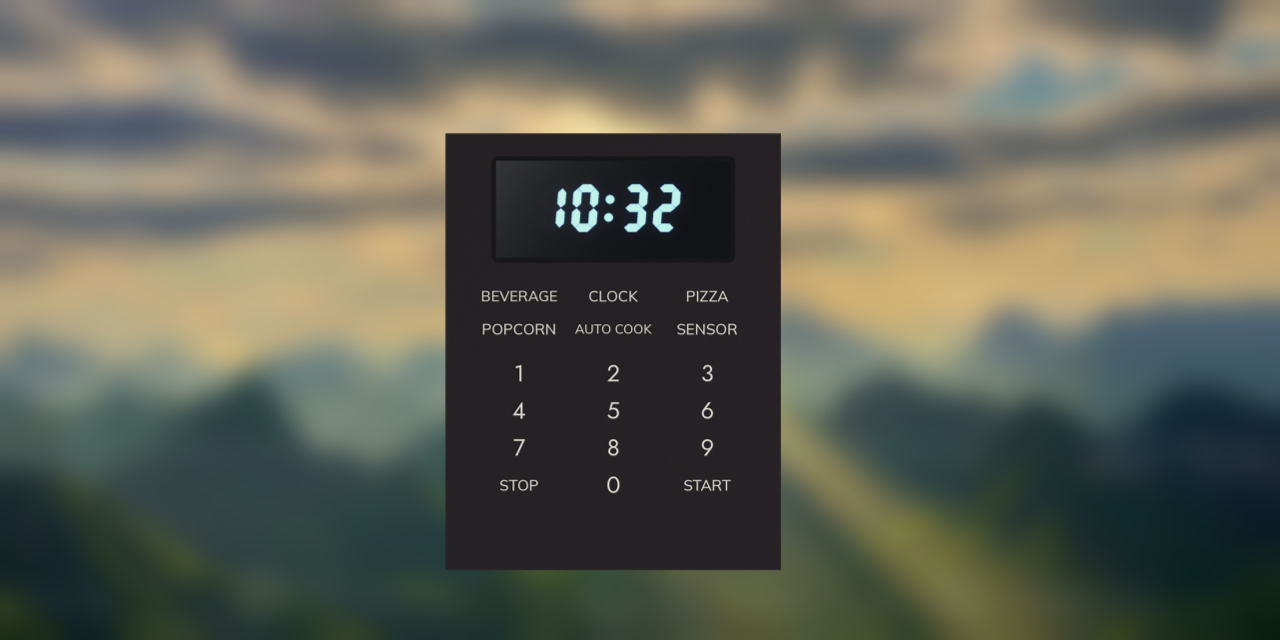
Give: 10:32
